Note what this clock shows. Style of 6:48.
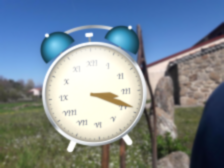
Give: 3:19
